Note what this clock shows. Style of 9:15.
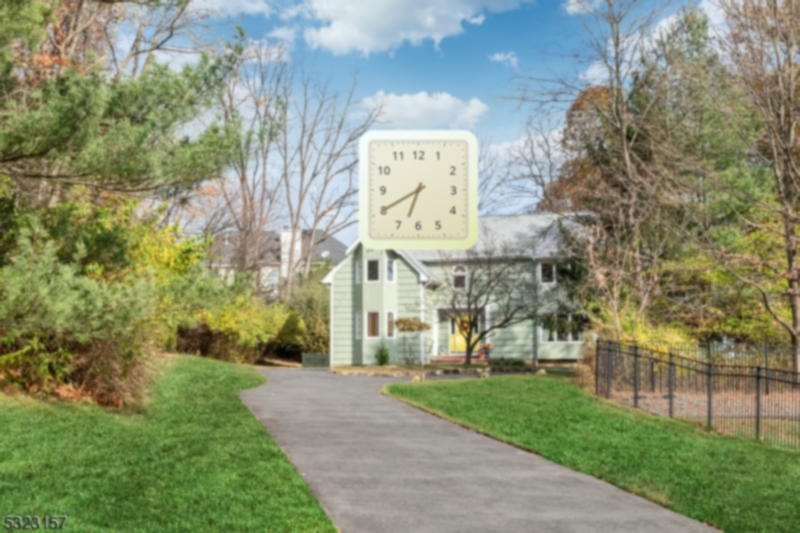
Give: 6:40
